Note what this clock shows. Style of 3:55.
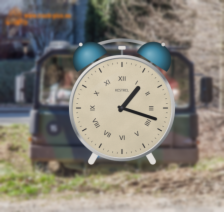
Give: 1:18
